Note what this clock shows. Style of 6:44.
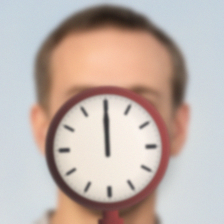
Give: 12:00
